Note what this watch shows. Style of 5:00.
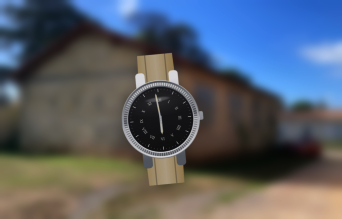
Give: 5:59
